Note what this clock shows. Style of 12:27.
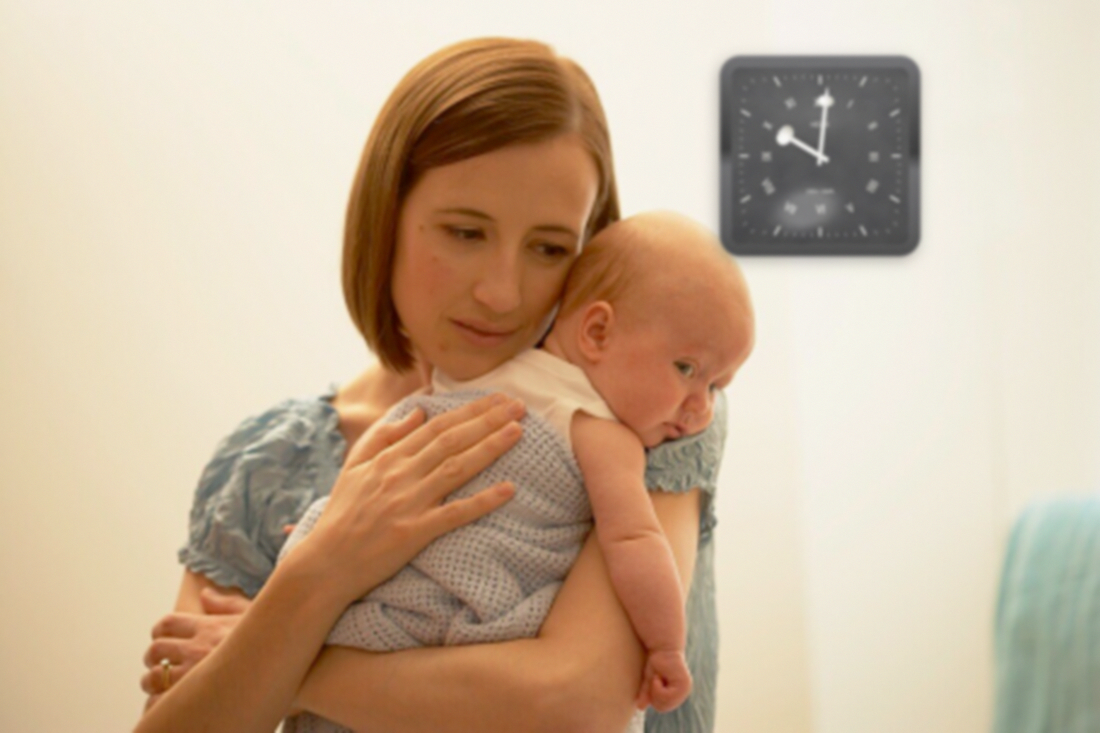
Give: 10:01
